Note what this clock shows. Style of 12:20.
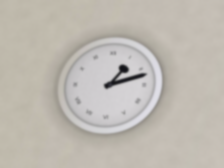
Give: 1:12
